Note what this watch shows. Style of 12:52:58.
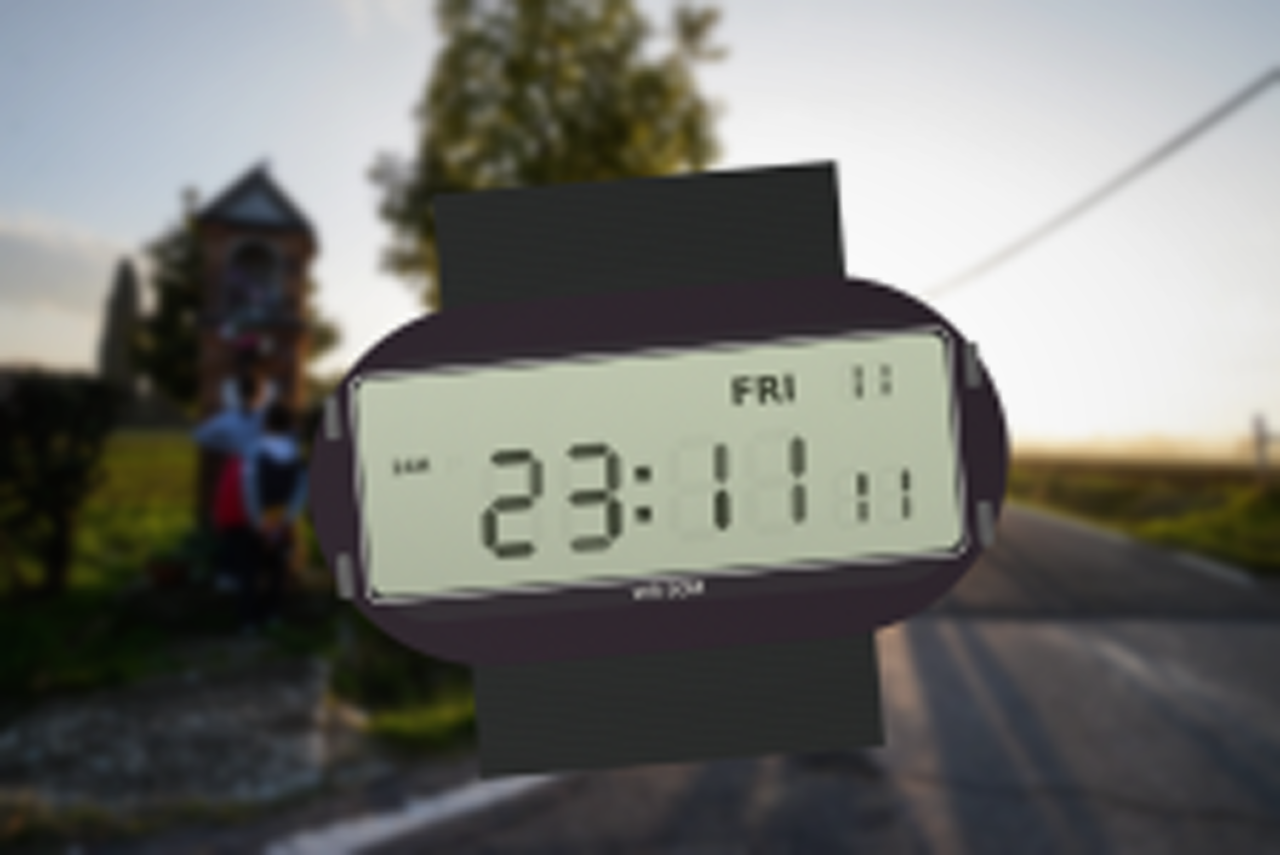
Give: 23:11:11
